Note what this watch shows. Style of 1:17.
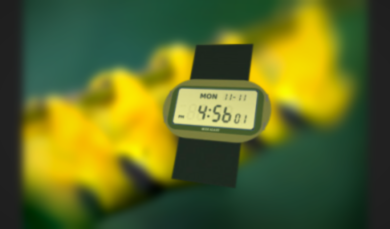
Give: 4:56
